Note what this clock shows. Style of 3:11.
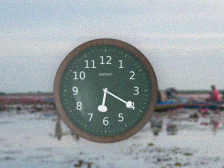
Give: 6:20
